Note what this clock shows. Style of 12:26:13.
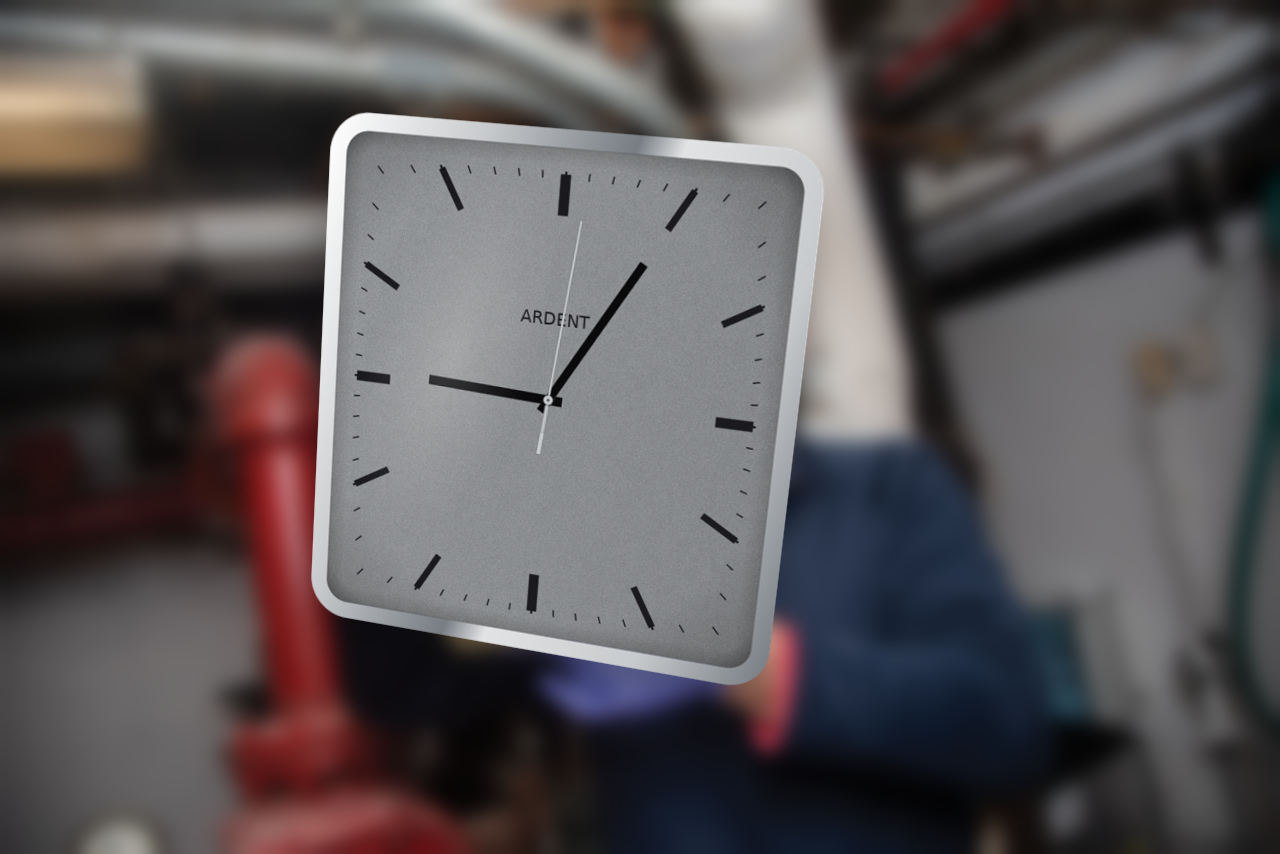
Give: 9:05:01
